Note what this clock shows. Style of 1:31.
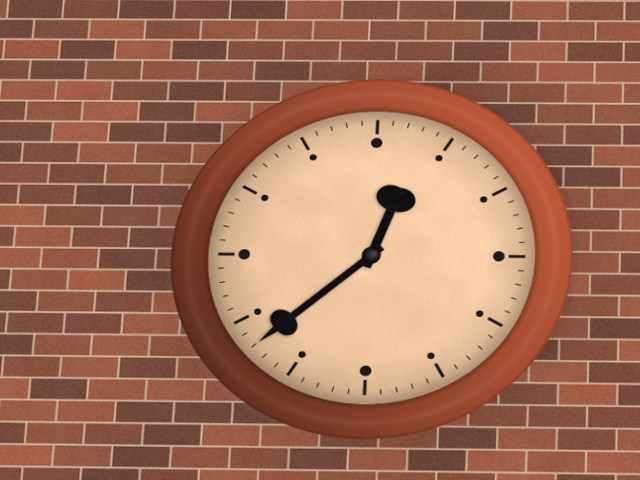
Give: 12:38
